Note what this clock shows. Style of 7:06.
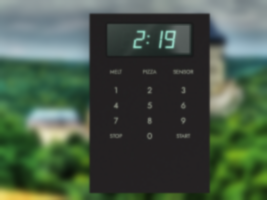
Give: 2:19
